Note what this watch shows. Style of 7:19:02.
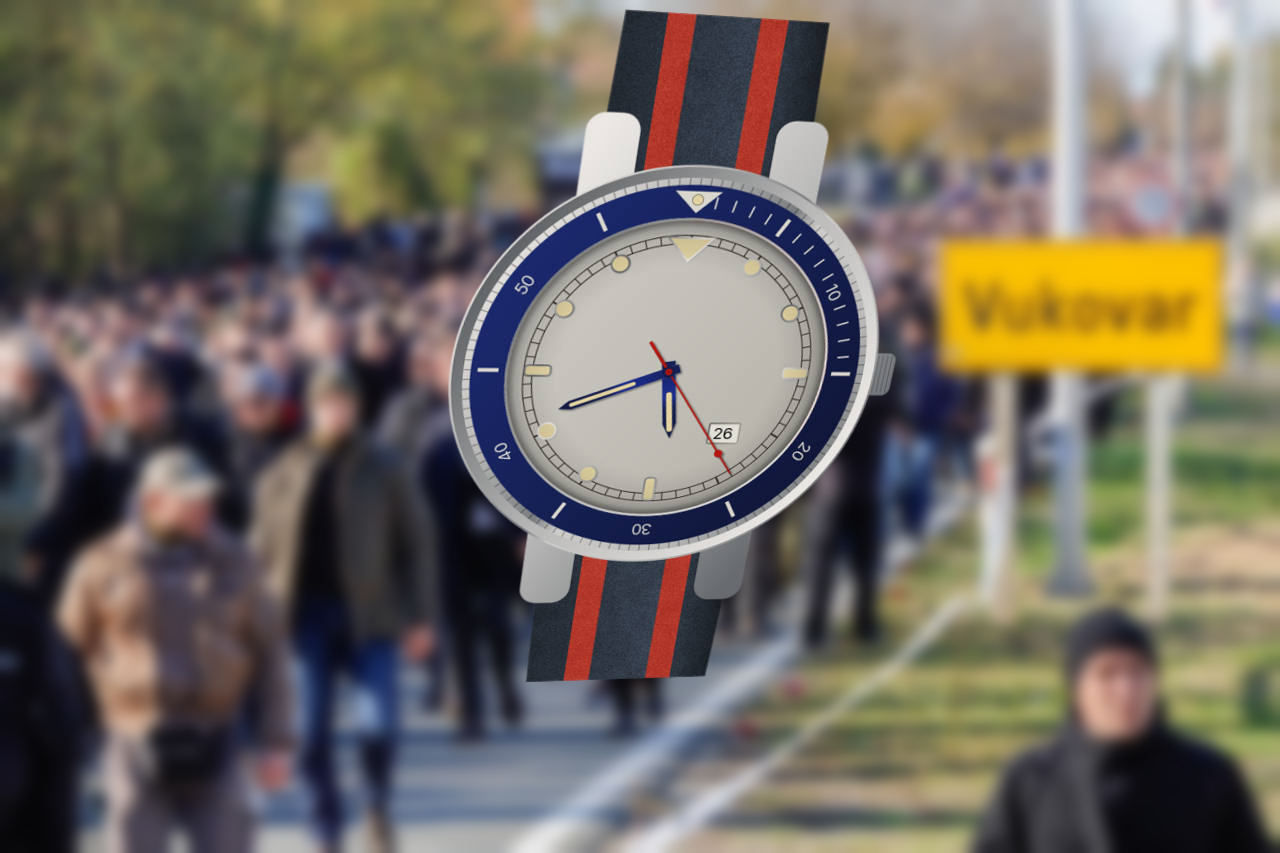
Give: 5:41:24
